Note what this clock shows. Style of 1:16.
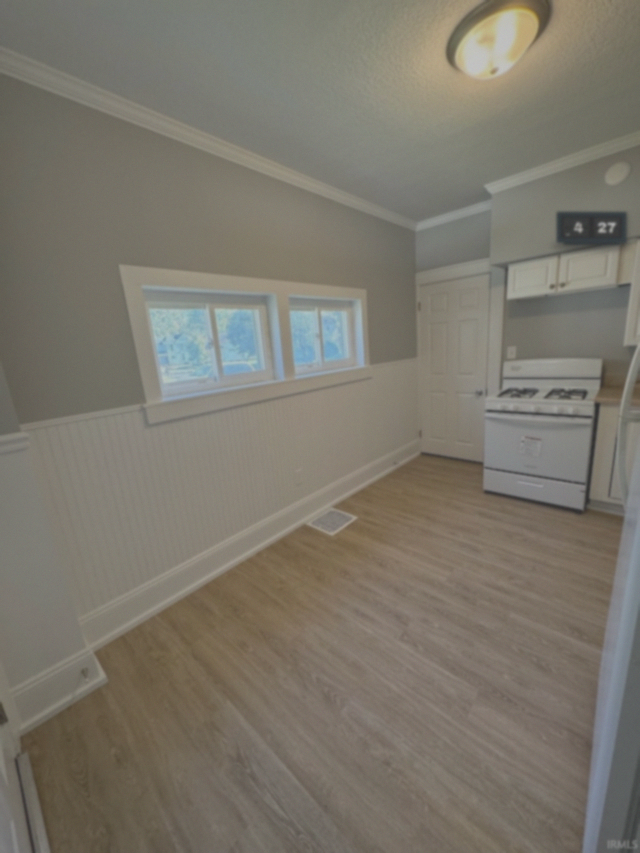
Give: 4:27
